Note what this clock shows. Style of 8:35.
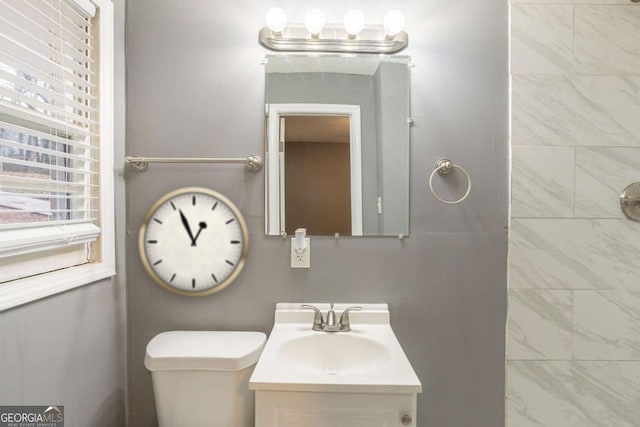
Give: 12:56
